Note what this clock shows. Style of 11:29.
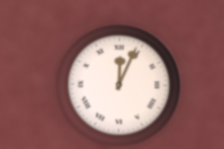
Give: 12:04
